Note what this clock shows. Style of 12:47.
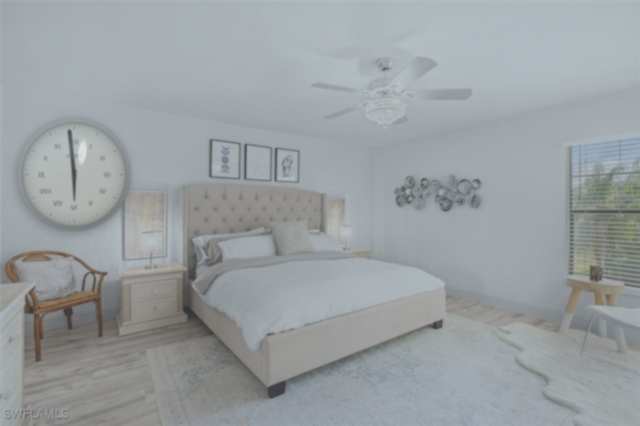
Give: 5:59
